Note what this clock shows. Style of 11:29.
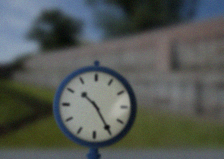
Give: 10:25
